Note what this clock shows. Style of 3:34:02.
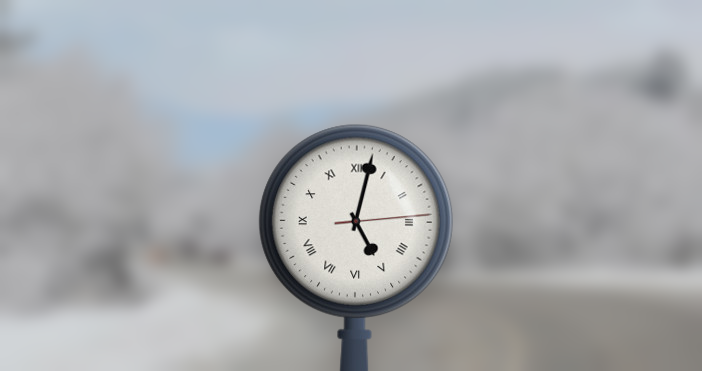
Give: 5:02:14
